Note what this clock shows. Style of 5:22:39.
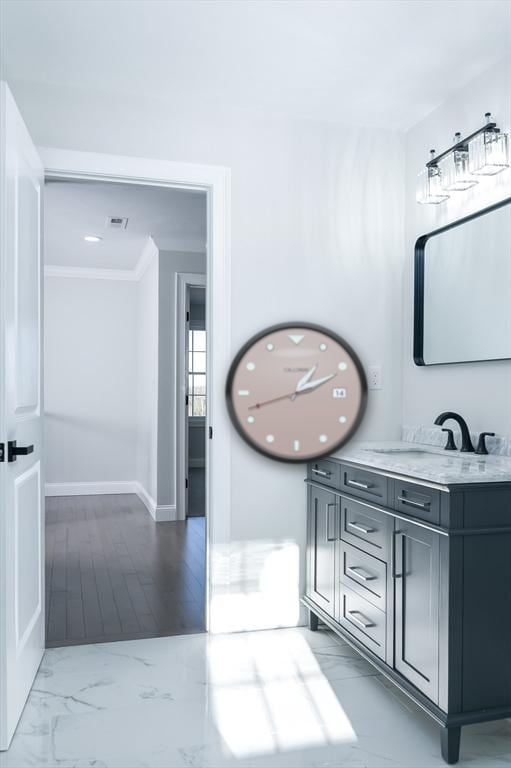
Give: 1:10:42
